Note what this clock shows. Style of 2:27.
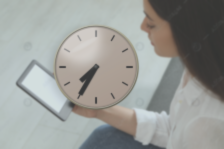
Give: 7:35
